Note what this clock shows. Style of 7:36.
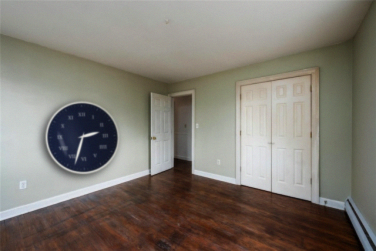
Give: 2:33
